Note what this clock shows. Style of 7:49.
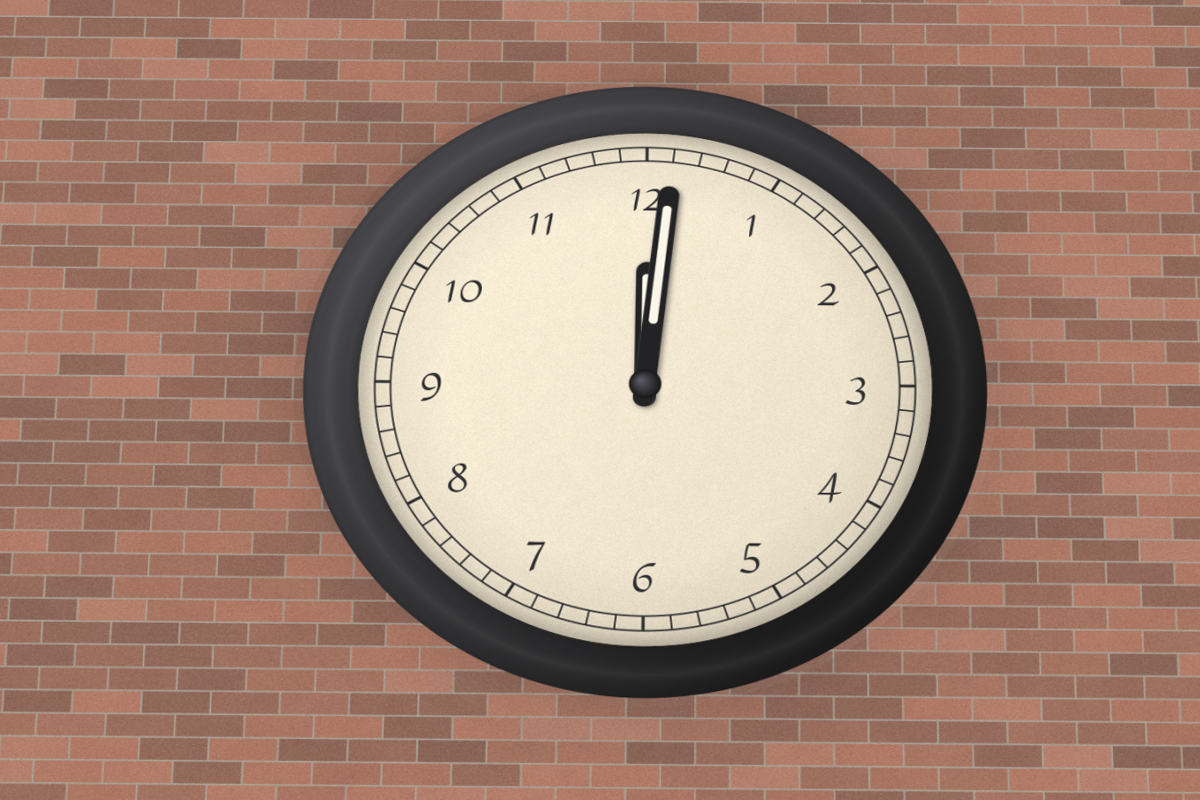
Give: 12:01
